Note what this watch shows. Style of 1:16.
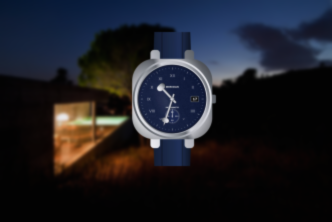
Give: 10:33
